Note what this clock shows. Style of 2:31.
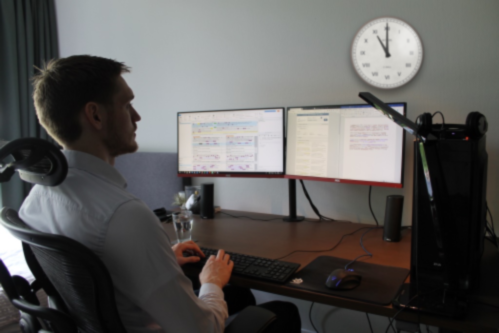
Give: 11:00
